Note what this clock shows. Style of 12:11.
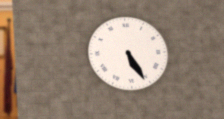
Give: 5:26
